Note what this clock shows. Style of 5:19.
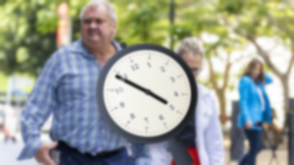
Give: 4:54
